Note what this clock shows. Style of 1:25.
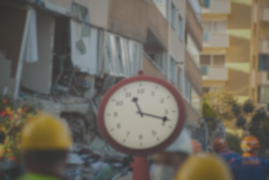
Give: 11:18
